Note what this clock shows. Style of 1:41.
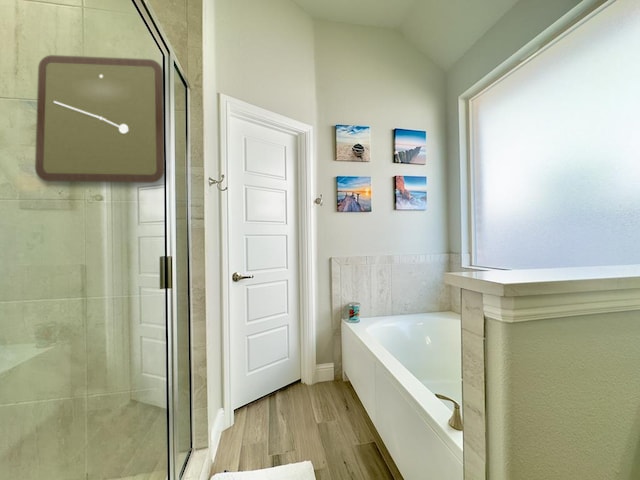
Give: 3:48
